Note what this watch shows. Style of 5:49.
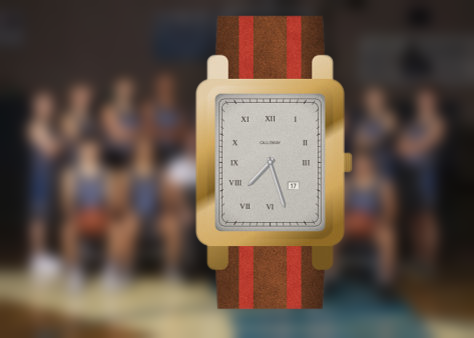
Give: 7:27
